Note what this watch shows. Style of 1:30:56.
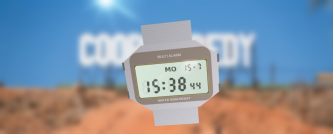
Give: 15:38:44
